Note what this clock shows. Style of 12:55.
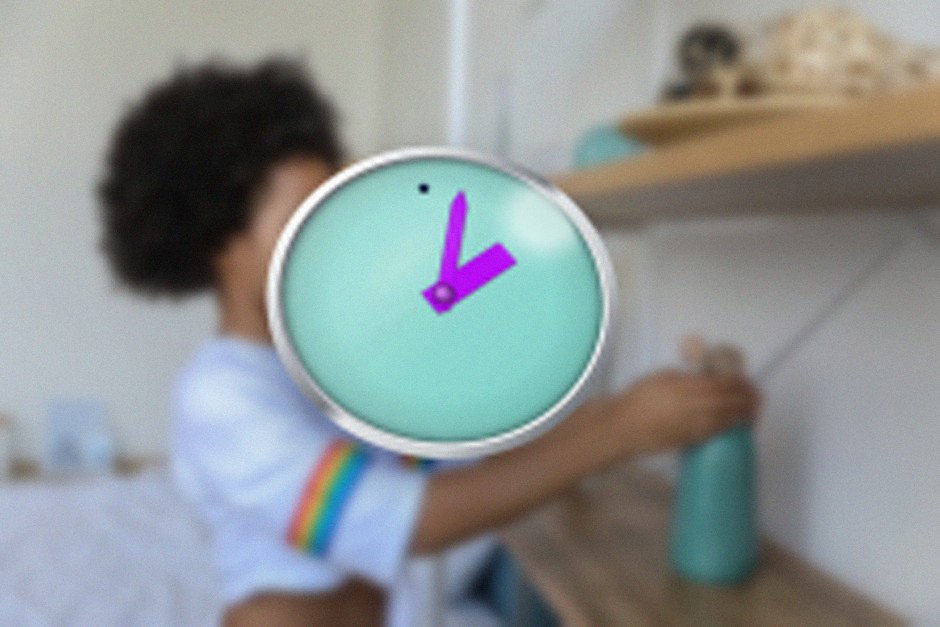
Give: 2:03
